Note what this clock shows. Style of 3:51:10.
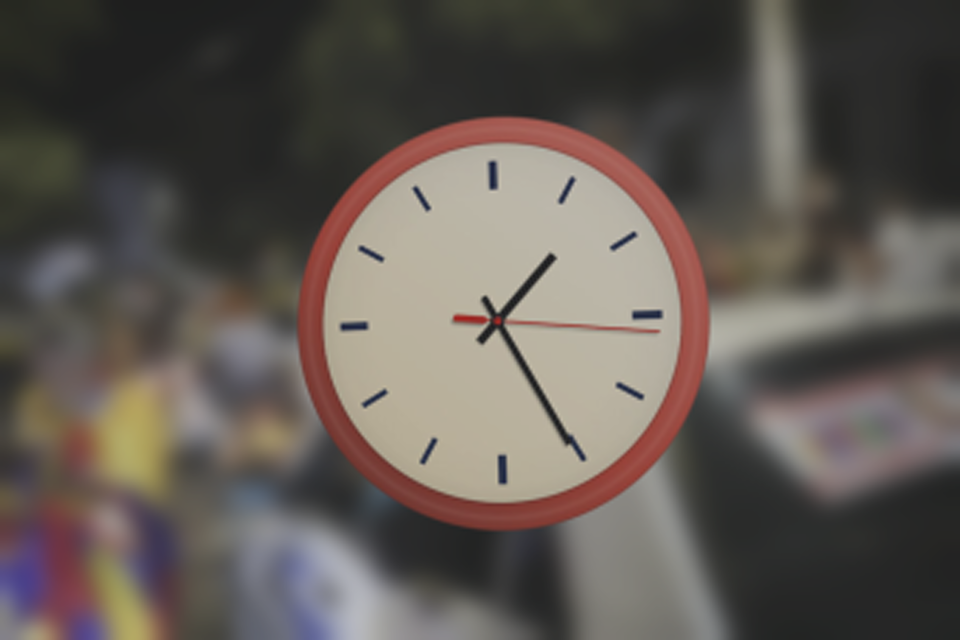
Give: 1:25:16
